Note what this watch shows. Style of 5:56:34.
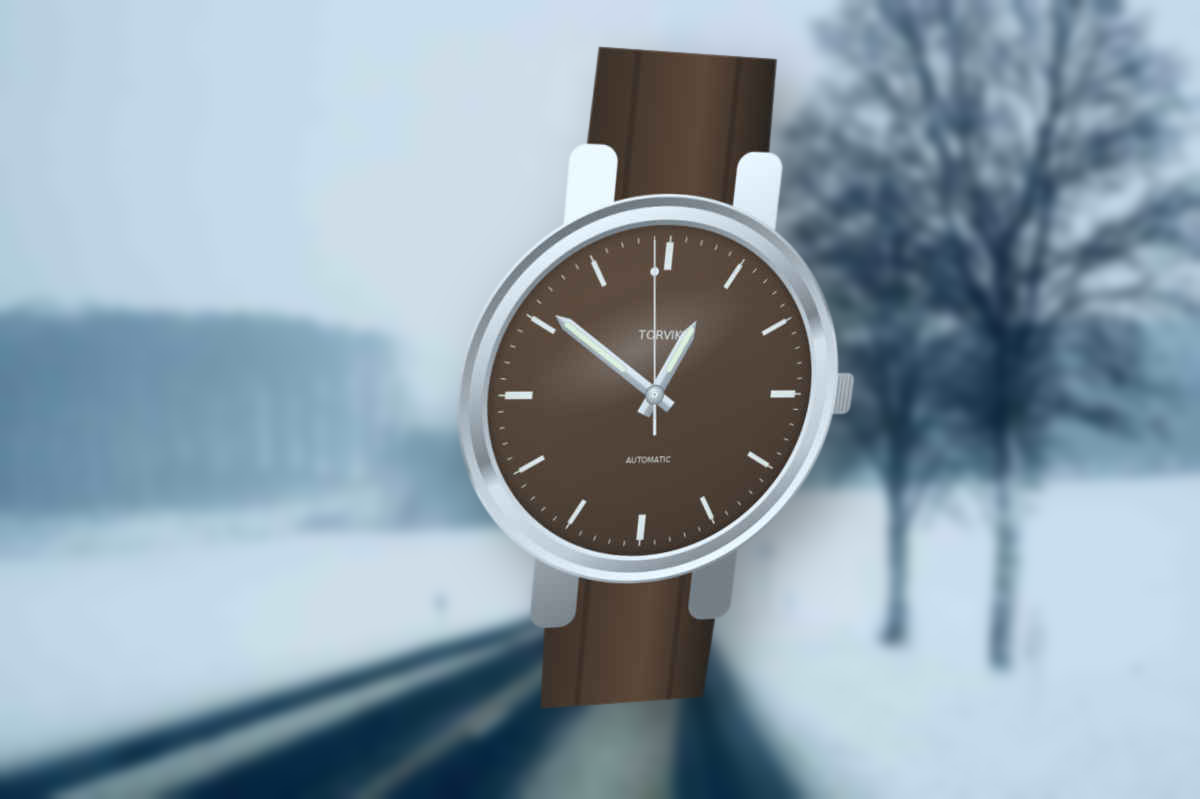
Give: 12:50:59
